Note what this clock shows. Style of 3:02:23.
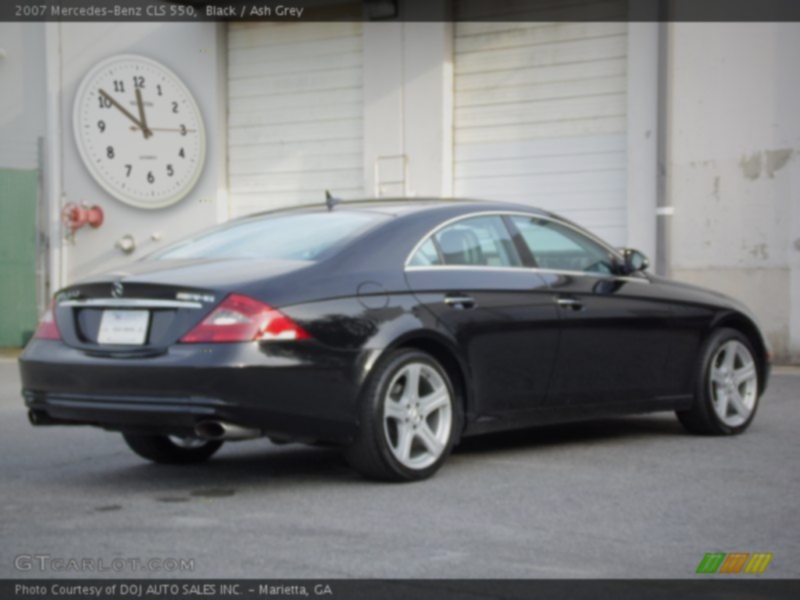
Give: 11:51:15
